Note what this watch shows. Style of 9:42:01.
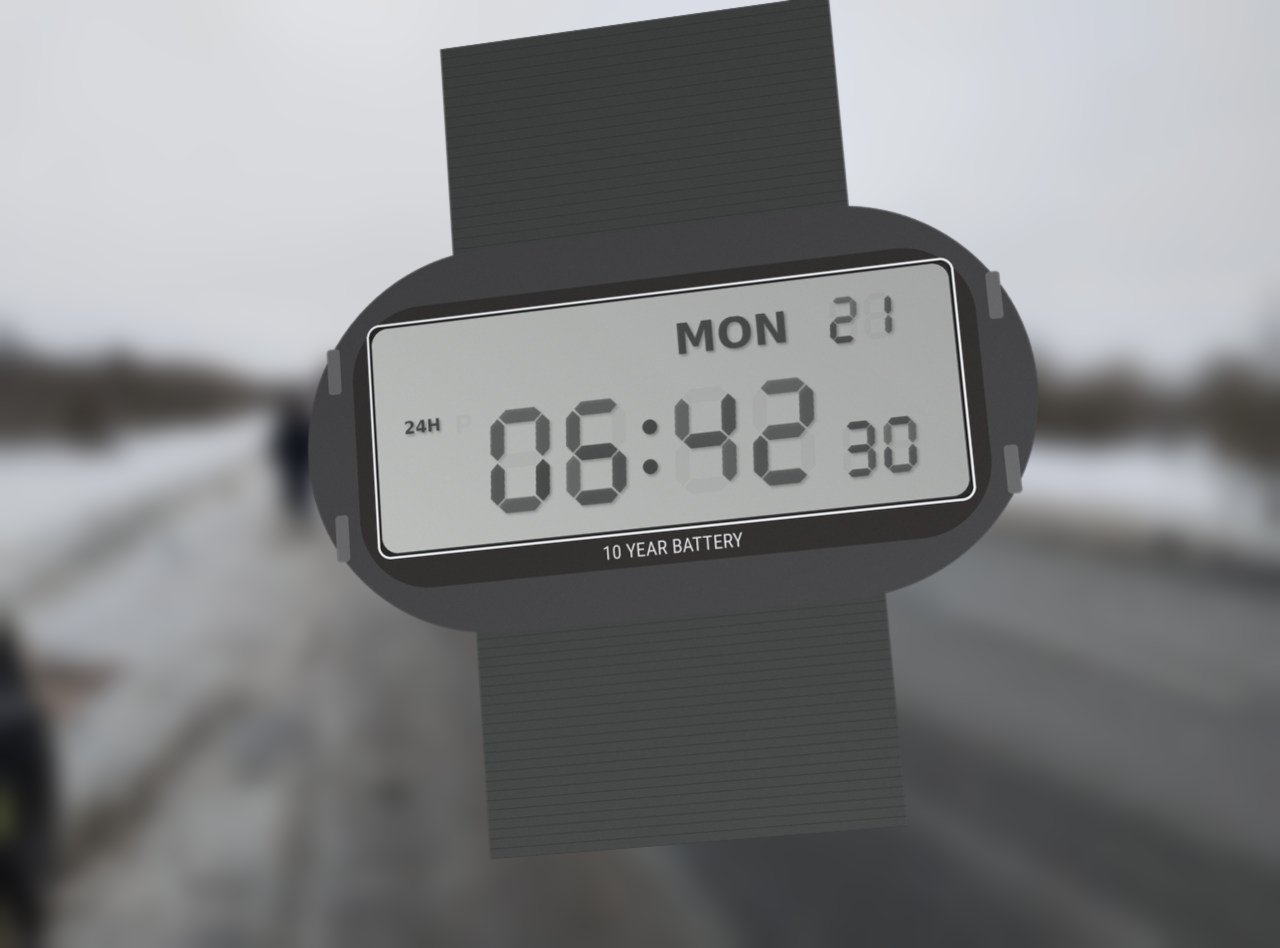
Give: 6:42:30
